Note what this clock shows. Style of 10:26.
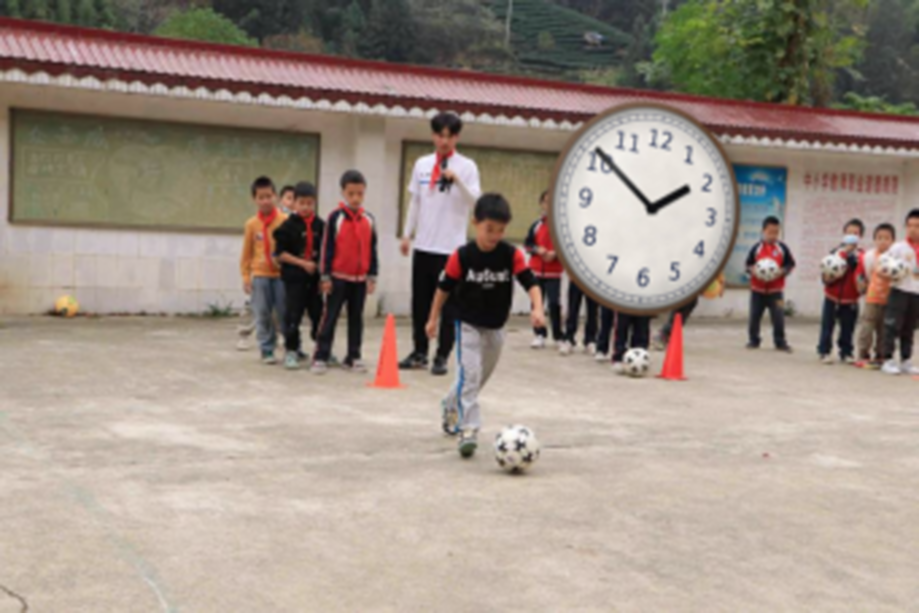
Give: 1:51
